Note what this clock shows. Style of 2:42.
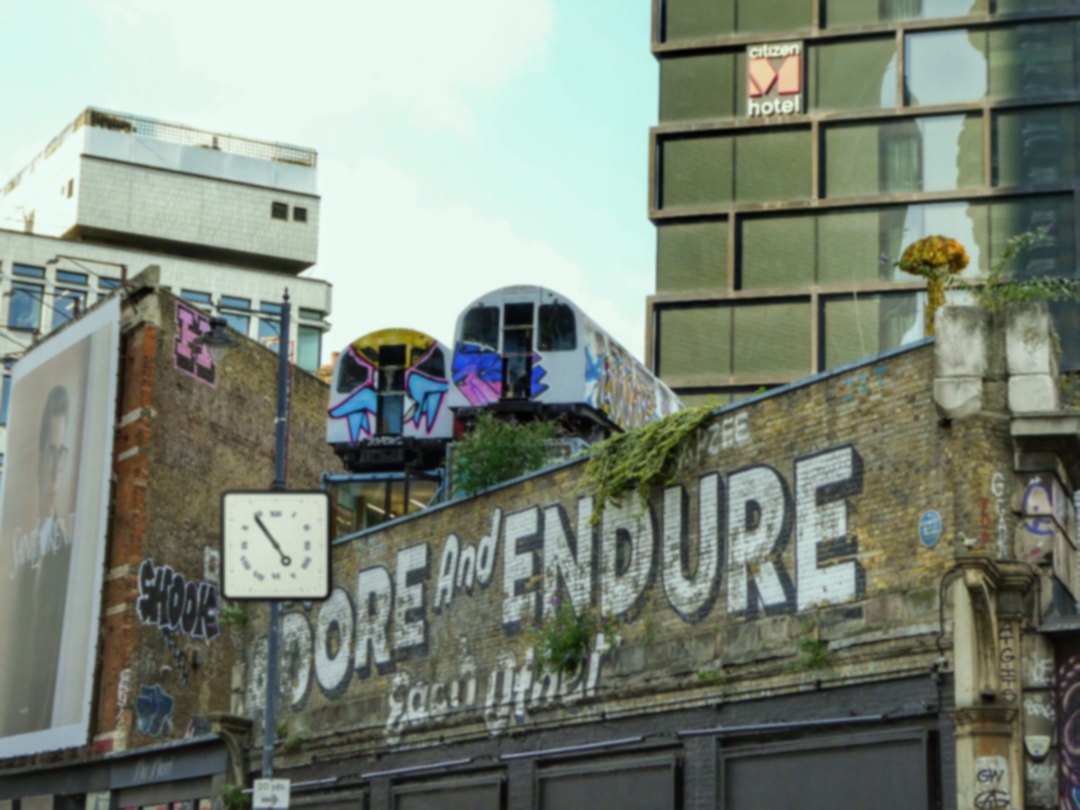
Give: 4:54
